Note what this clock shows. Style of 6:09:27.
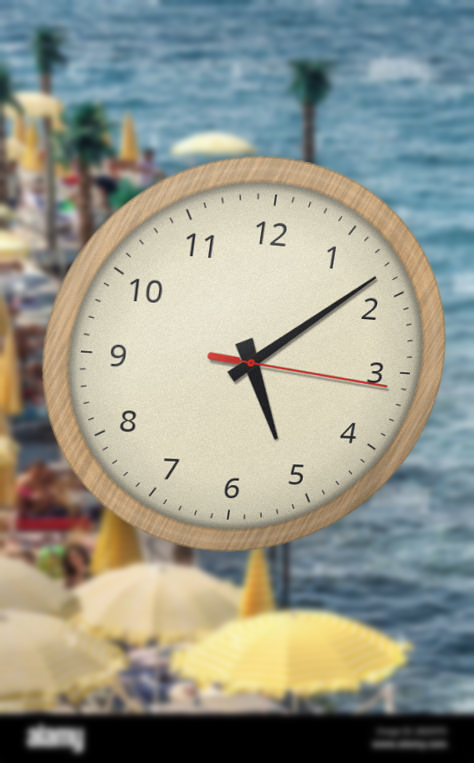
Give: 5:08:16
